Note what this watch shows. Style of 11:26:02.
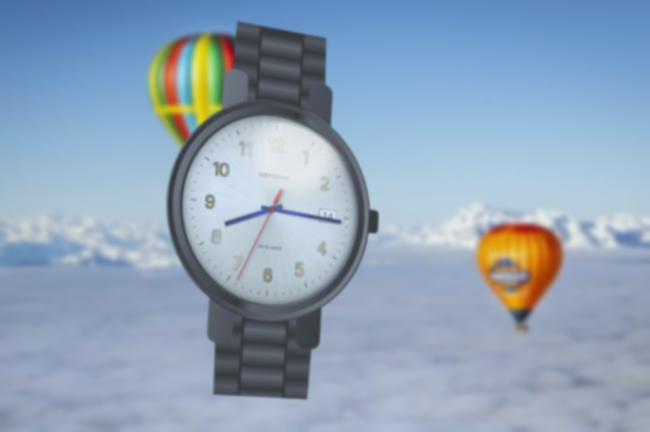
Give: 8:15:34
